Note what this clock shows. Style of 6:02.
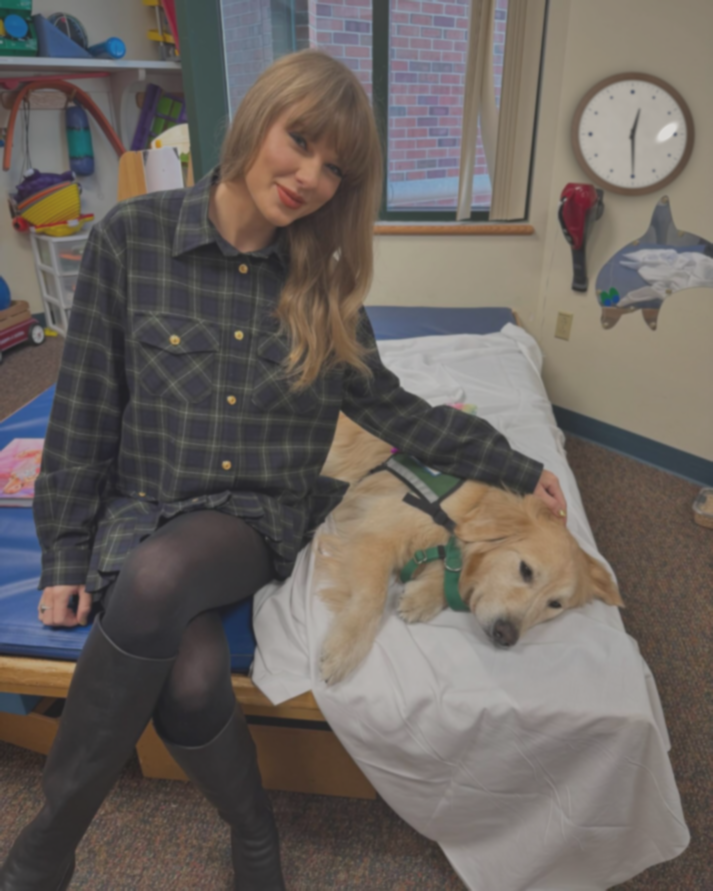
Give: 12:30
